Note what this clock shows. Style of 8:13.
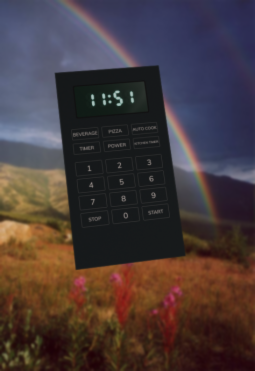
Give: 11:51
